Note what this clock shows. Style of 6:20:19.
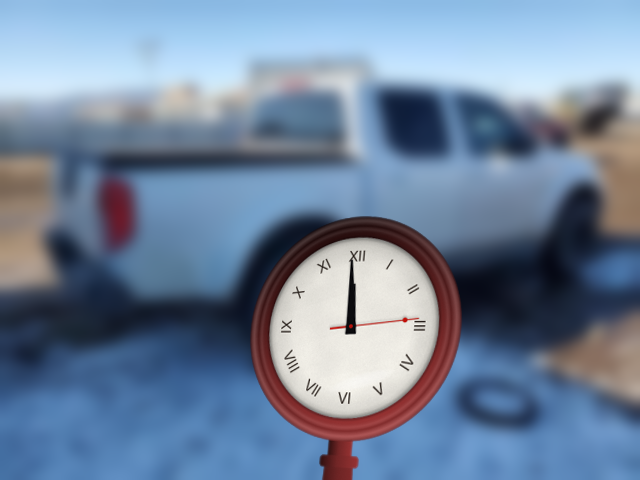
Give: 11:59:14
